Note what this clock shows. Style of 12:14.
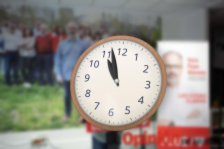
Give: 10:57
